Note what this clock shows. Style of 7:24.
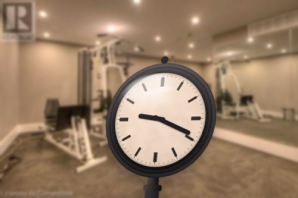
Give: 9:19
